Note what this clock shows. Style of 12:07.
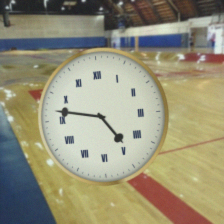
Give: 4:47
